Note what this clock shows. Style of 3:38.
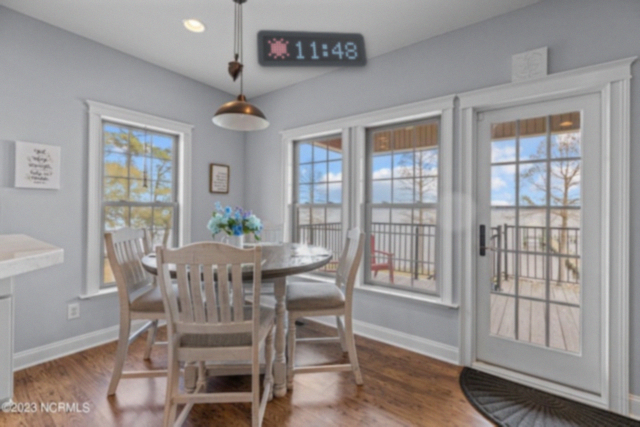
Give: 11:48
